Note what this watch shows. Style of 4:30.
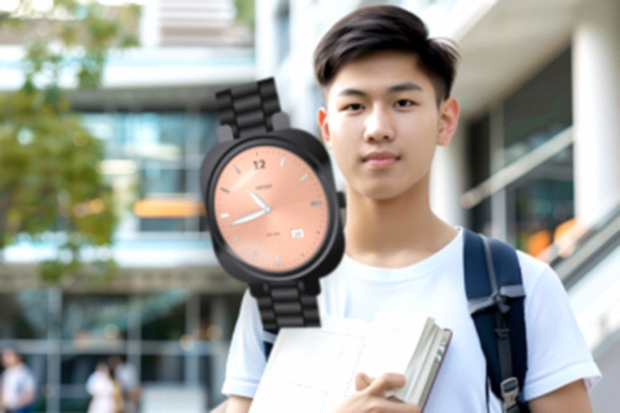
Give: 10:43
